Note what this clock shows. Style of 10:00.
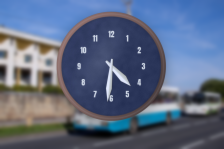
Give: 4:31
